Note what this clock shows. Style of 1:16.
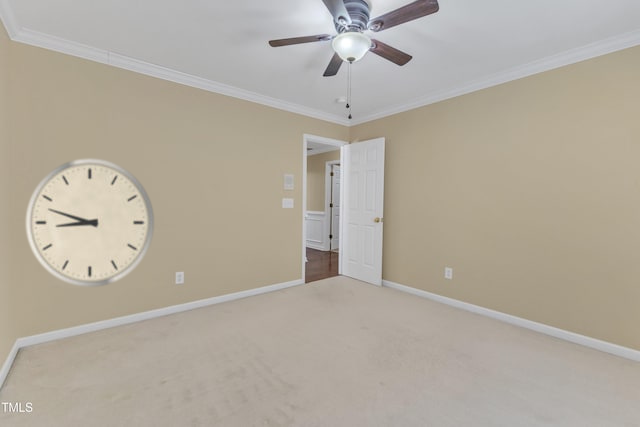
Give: 8:48
